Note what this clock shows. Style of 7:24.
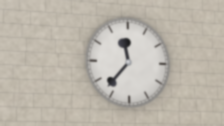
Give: 11:37
